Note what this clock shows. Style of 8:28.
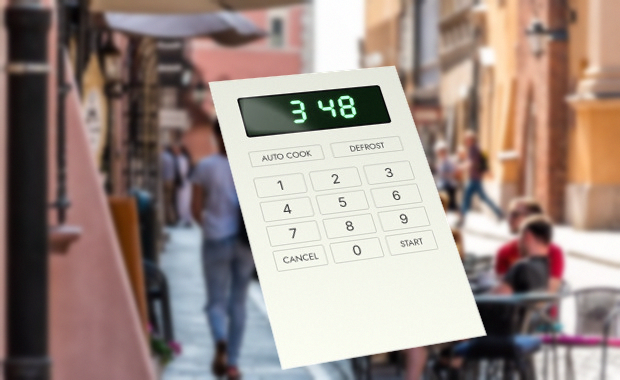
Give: 3:48
